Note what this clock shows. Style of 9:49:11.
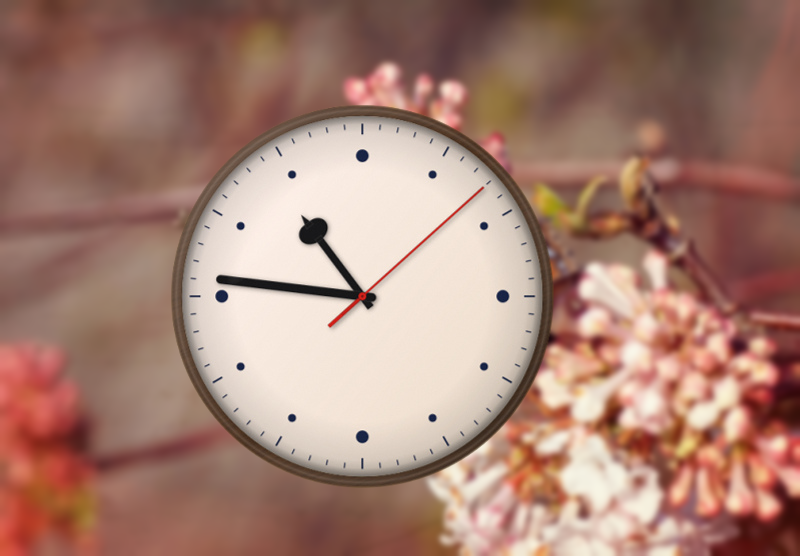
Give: 10:46:08
